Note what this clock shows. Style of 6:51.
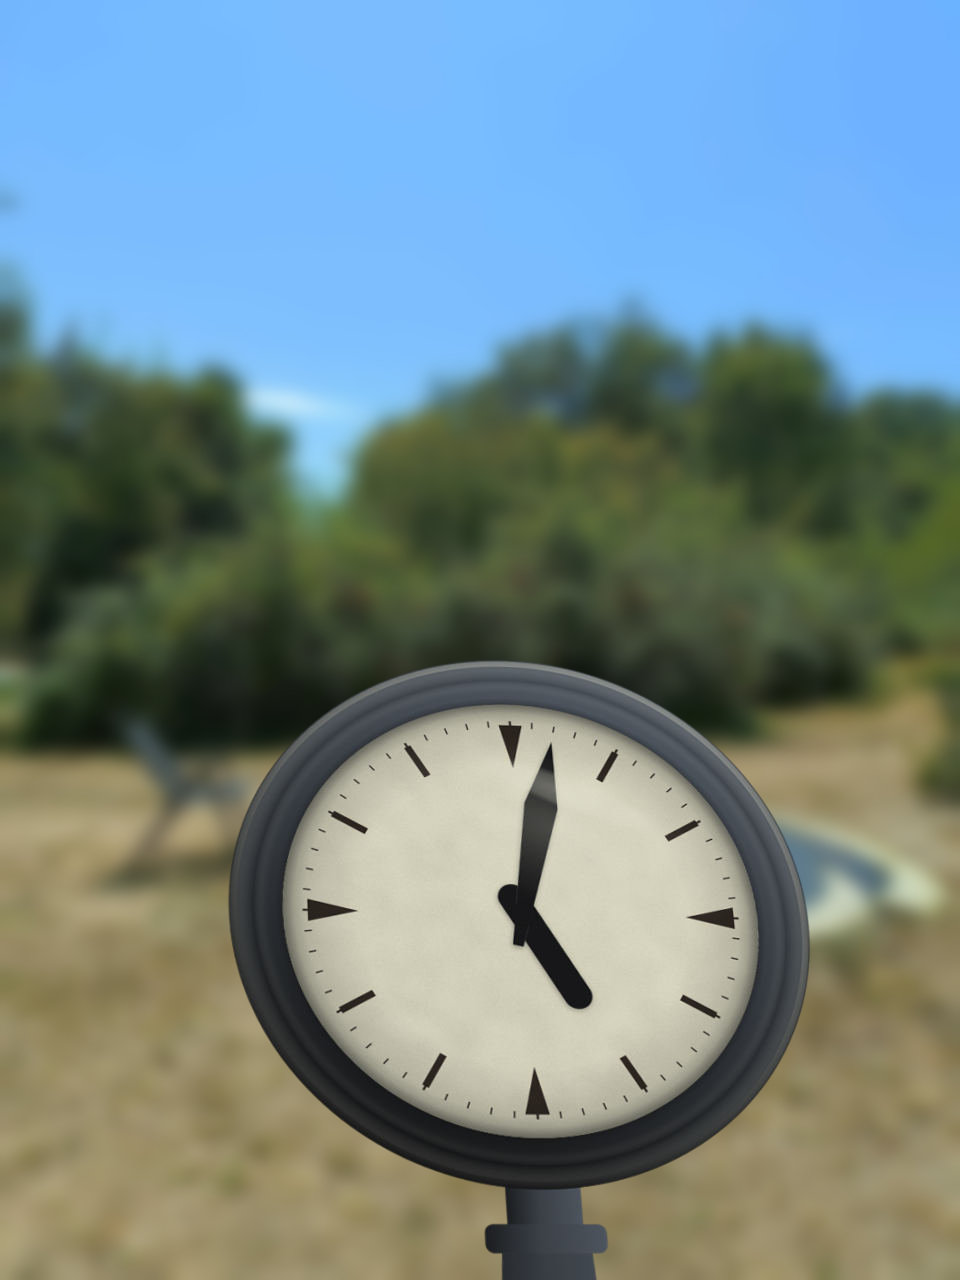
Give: 5:02
